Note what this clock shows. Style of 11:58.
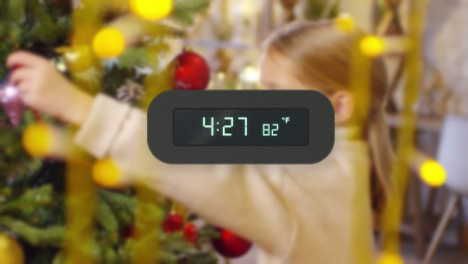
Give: 4:27
